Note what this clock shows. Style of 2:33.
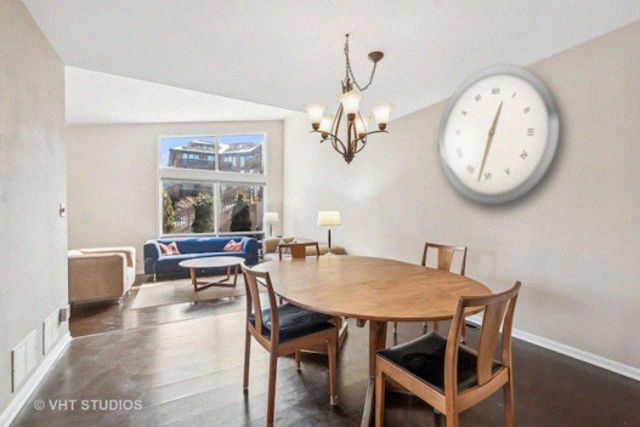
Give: 12:32
